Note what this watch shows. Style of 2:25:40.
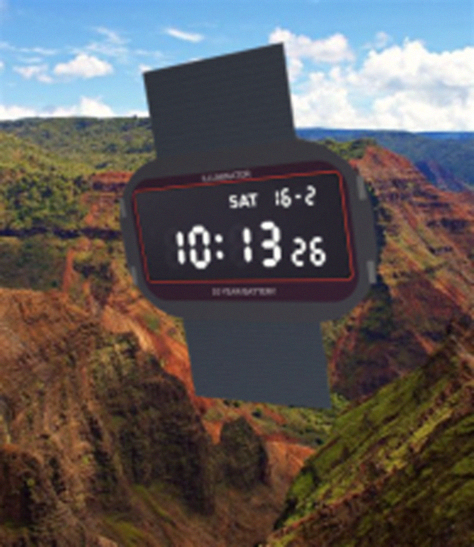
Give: 10:13:26
